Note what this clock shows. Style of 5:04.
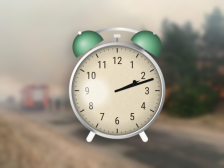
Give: 2:12
